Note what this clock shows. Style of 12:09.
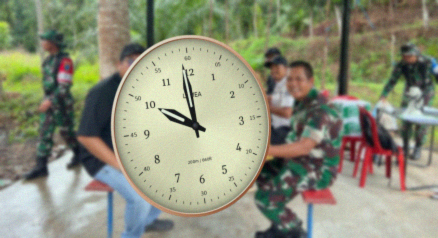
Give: 9:59
